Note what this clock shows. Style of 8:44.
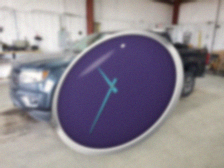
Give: 10:32
